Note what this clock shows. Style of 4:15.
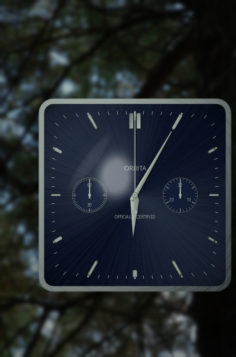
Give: 6:05
